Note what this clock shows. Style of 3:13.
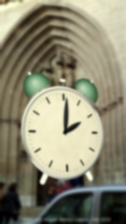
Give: 2:01
